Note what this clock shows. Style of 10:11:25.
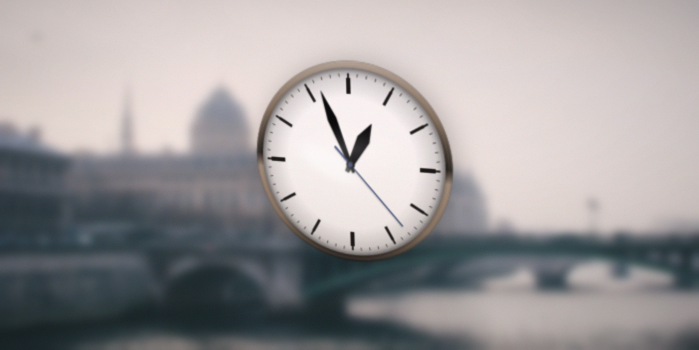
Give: 12:56:23
